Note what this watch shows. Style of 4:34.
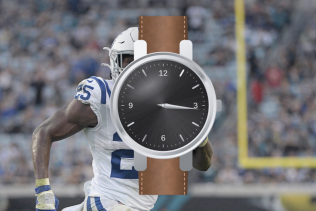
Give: 3:16
